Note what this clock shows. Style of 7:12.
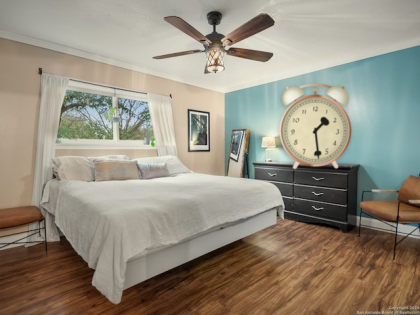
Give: 1:29
